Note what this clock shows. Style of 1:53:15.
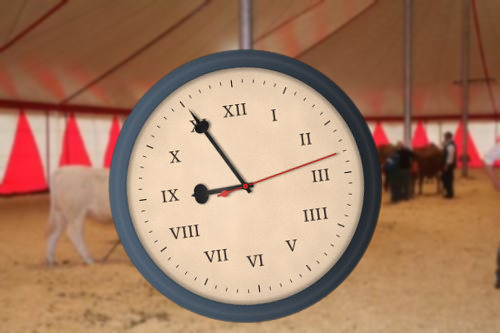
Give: 8:55:13
